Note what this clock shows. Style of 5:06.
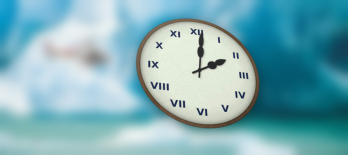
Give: 2:01
